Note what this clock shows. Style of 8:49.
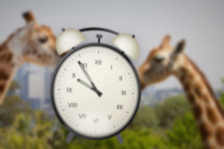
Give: 9:54
